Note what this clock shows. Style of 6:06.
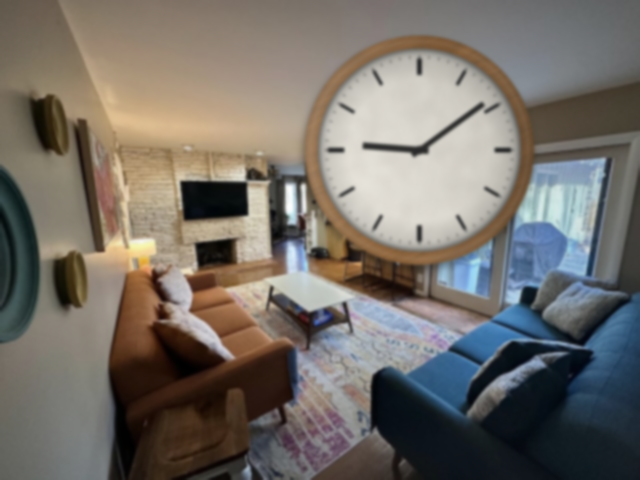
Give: 9:09
